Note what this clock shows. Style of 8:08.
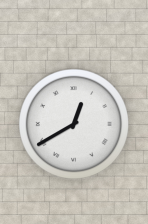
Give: 12:40
